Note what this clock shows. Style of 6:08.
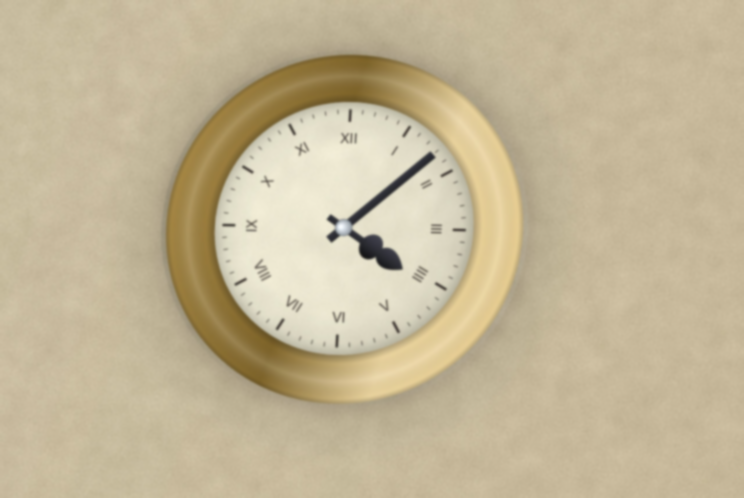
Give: 4:08
